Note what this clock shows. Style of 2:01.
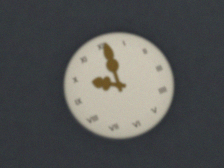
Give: 10:01
